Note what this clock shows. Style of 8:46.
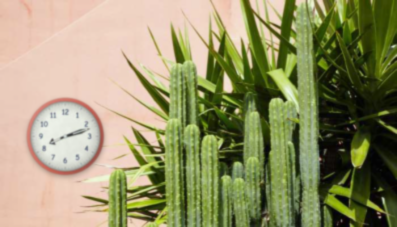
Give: 8:12
